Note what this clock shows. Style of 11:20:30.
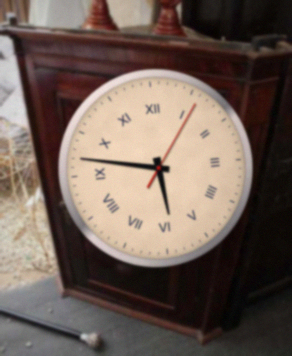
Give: 5:47:06
